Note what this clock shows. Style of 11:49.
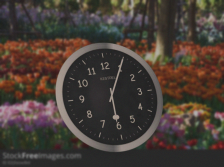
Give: 6:05
